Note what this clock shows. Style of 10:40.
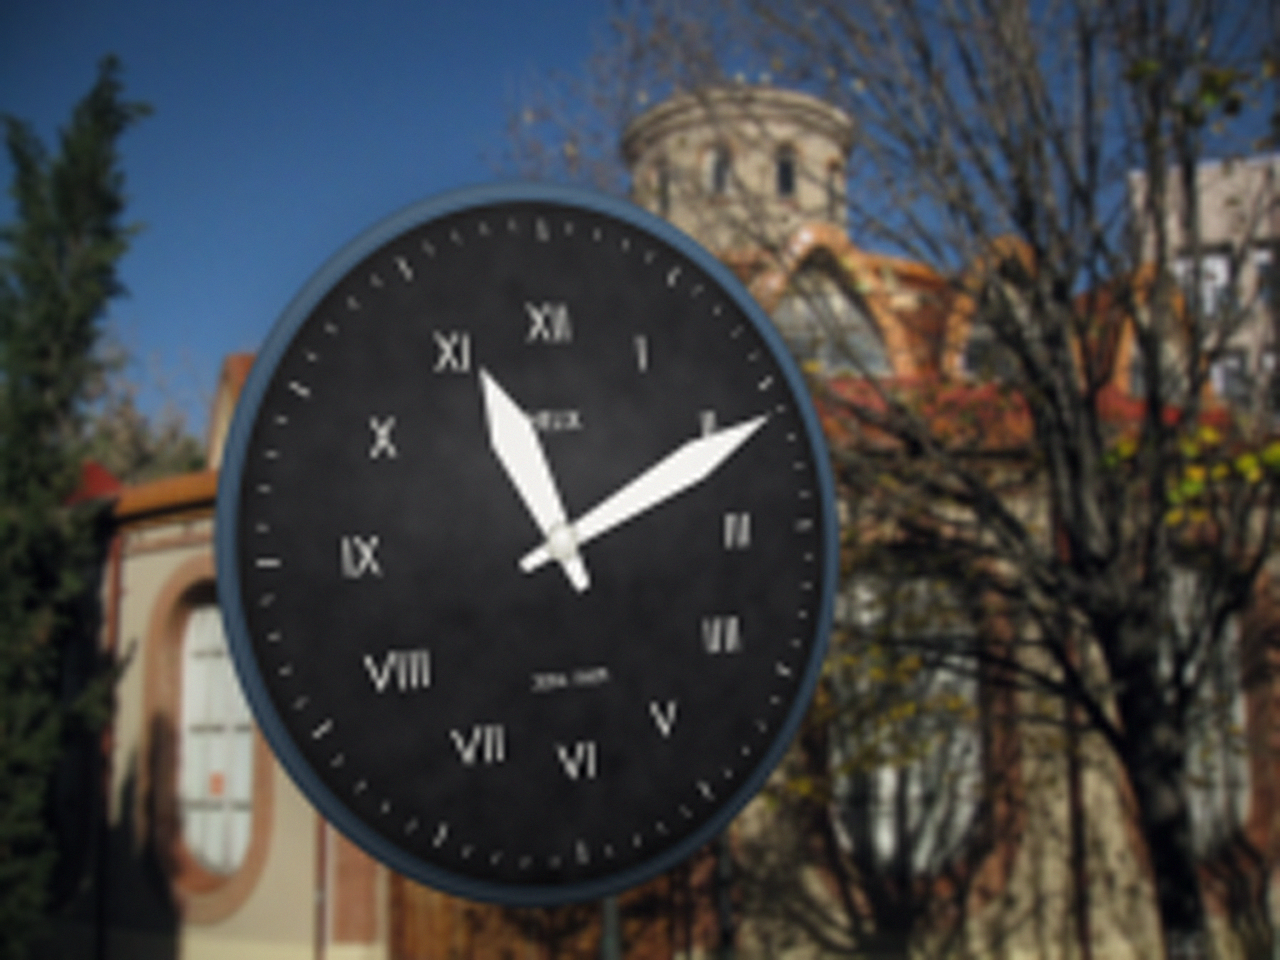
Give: 11:11
